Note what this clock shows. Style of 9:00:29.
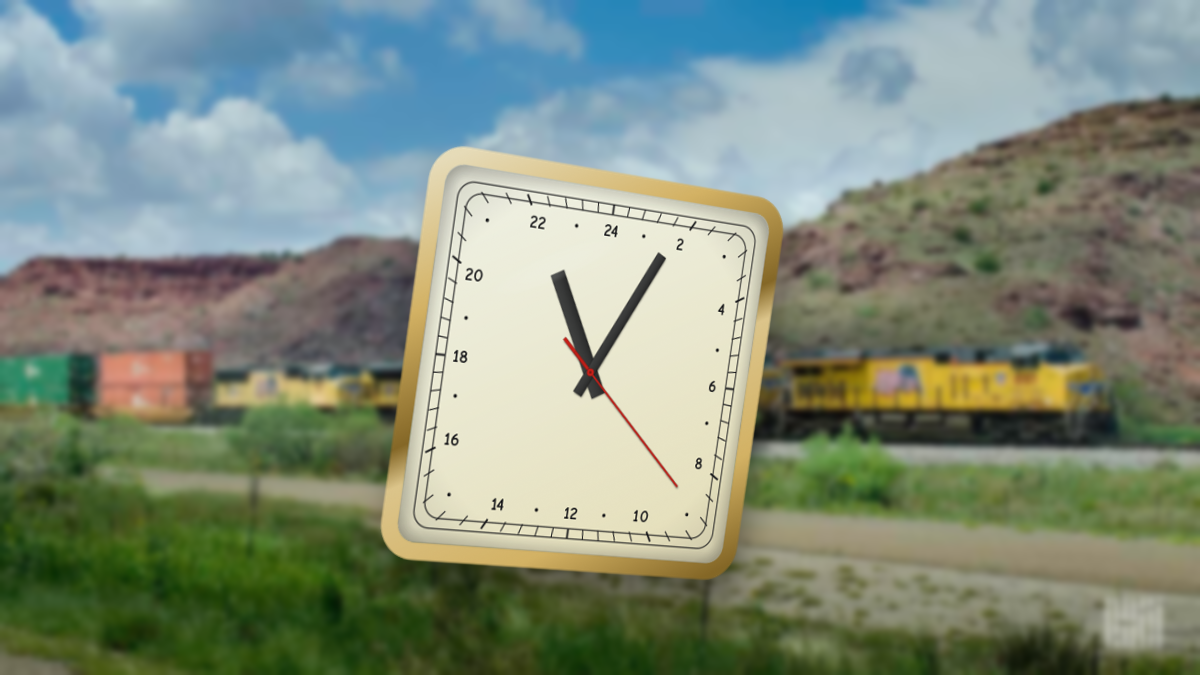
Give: 22:04:22
